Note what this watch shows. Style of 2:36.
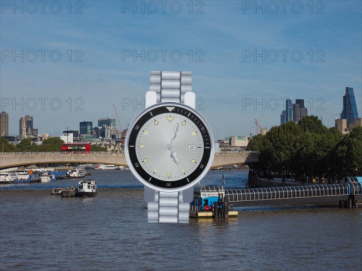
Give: 5:03
